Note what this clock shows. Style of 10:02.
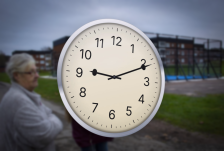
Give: 9:11
